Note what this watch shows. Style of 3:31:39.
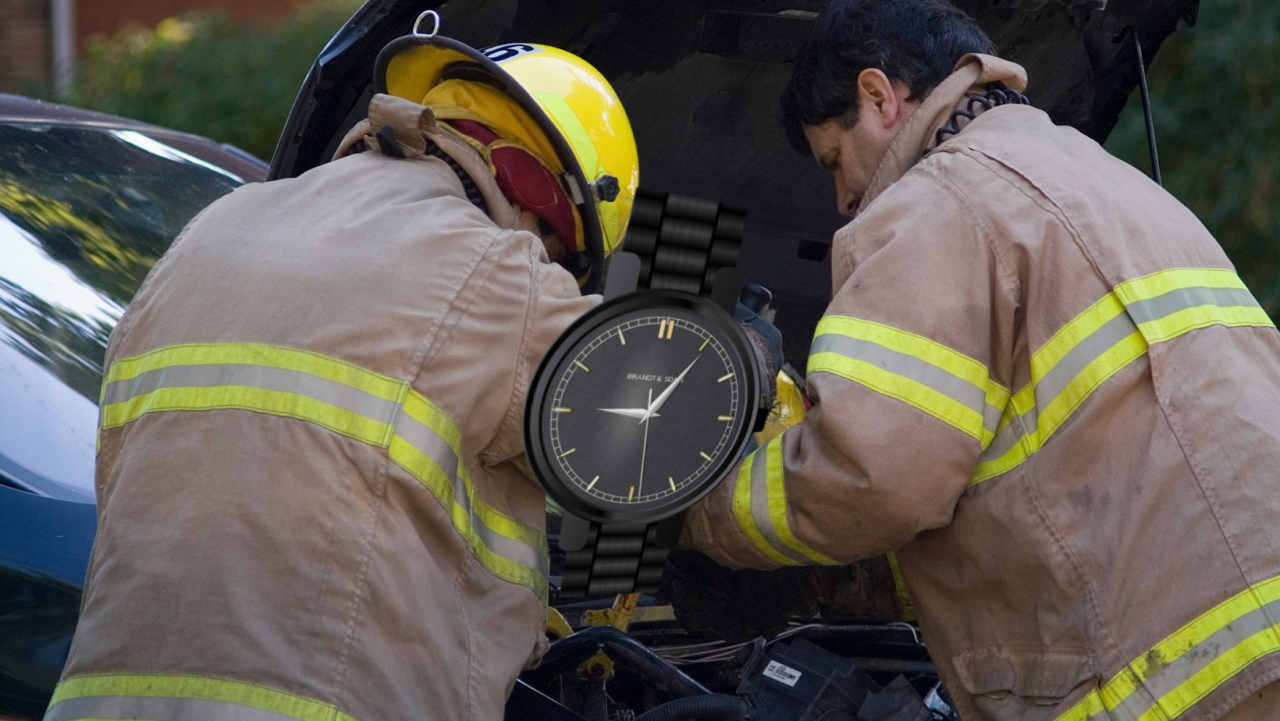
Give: 9:05:29
